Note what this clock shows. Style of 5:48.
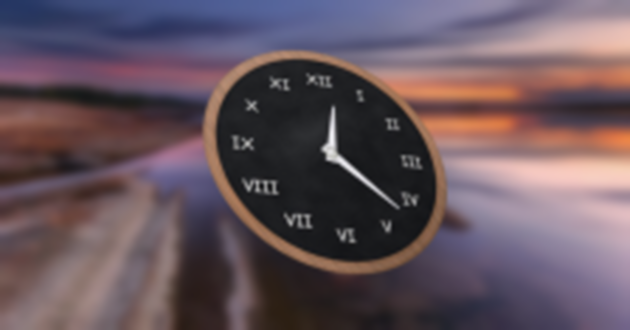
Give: 12:22
